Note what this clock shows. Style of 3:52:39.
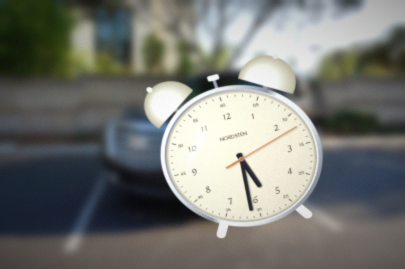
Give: 5:31:12
